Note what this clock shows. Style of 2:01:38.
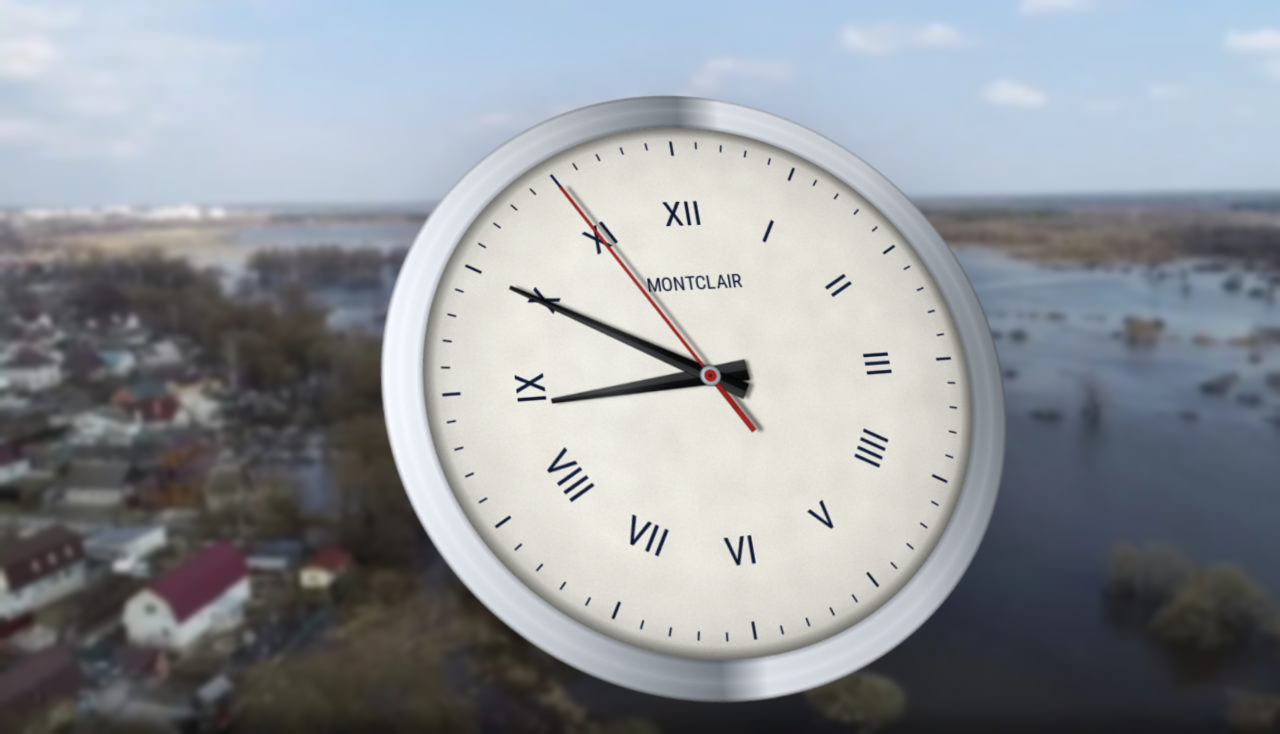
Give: 8:49:55
